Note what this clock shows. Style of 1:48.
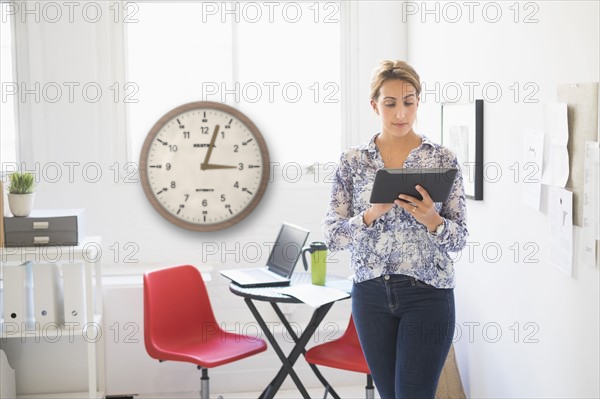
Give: 3:03
